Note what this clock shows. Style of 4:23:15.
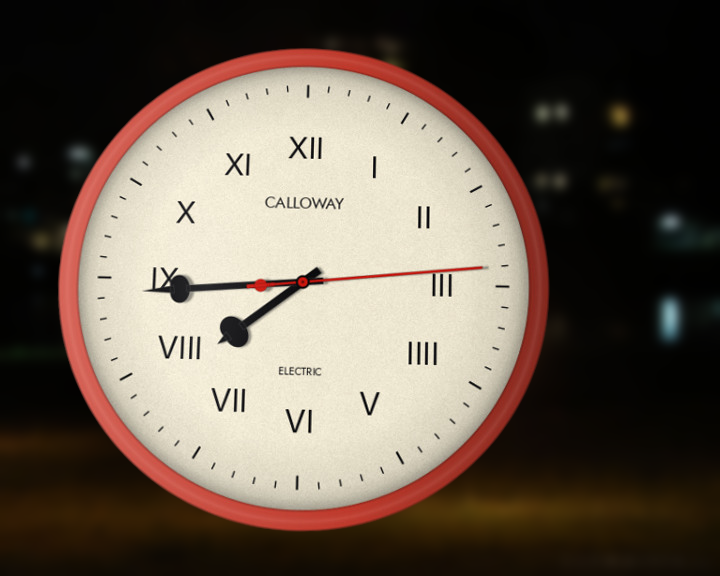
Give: 7:44:14
